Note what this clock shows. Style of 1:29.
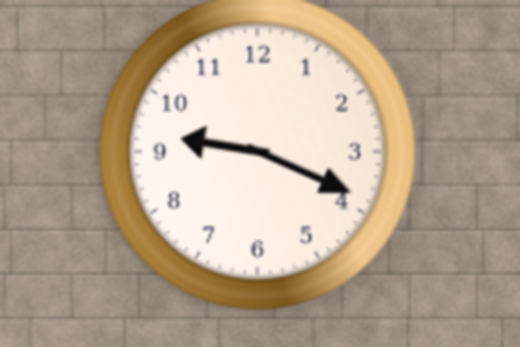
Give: 9:19
